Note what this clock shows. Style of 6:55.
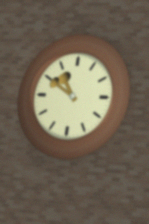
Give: 10:50
